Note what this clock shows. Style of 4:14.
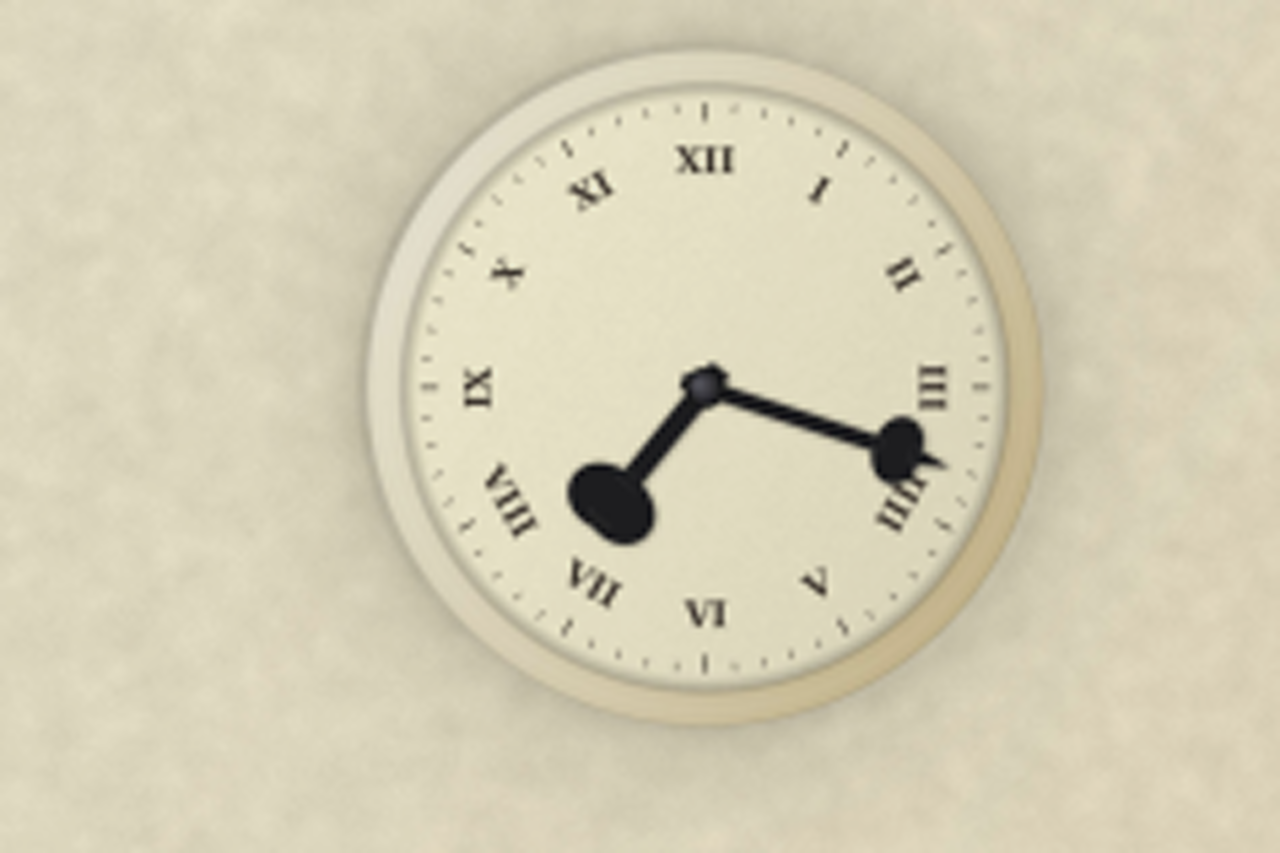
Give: 7:18
